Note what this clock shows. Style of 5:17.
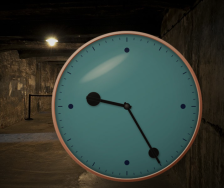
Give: 9:25
